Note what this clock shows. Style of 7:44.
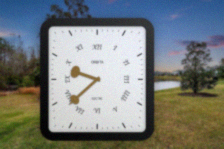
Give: 9:38
